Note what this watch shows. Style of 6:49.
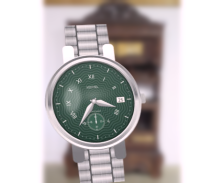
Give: 3:36
